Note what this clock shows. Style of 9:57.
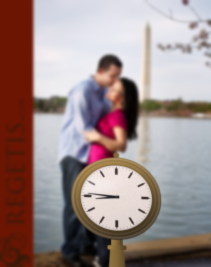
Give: 8:46
